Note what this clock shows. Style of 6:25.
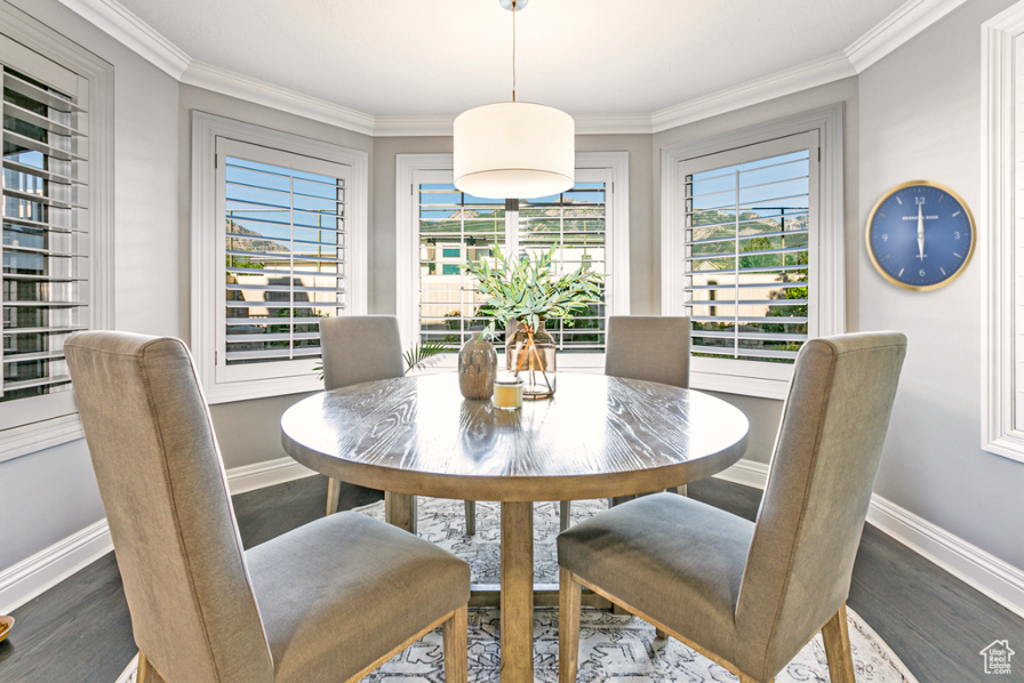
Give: 6:00
